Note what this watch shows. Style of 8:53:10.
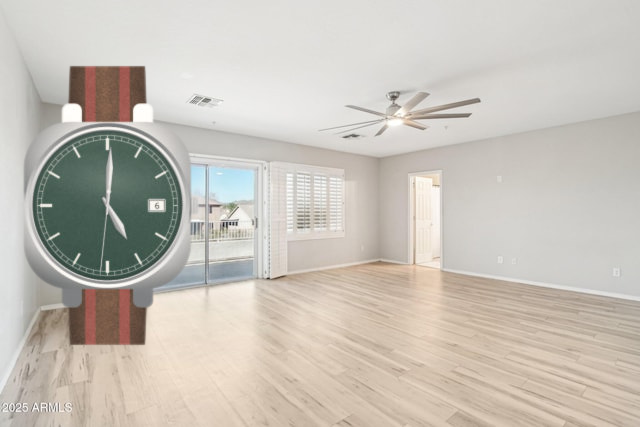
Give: 5:00:31
